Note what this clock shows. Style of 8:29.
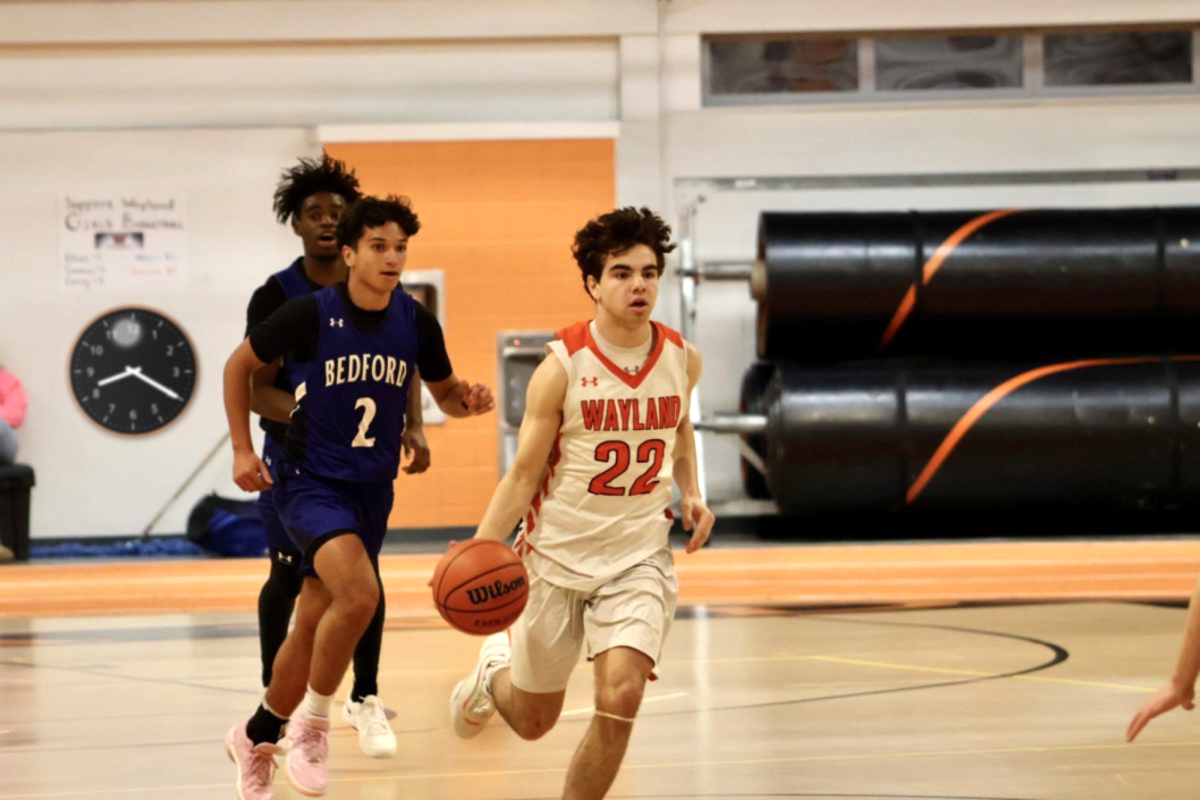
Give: 8:20
